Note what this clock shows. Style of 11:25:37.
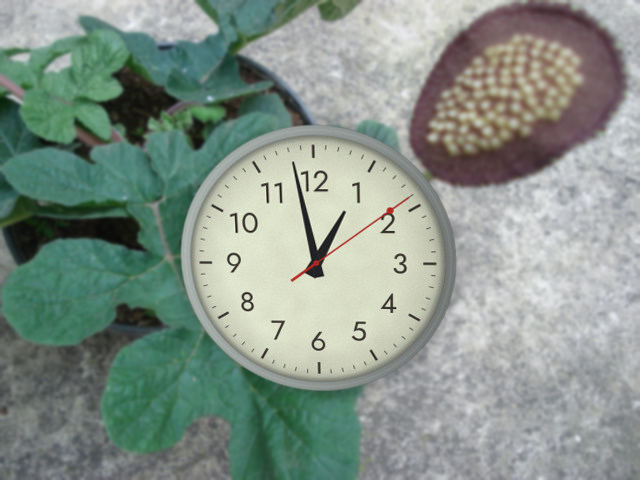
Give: 12:58:09
